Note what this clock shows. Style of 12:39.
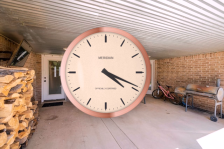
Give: 4:19
